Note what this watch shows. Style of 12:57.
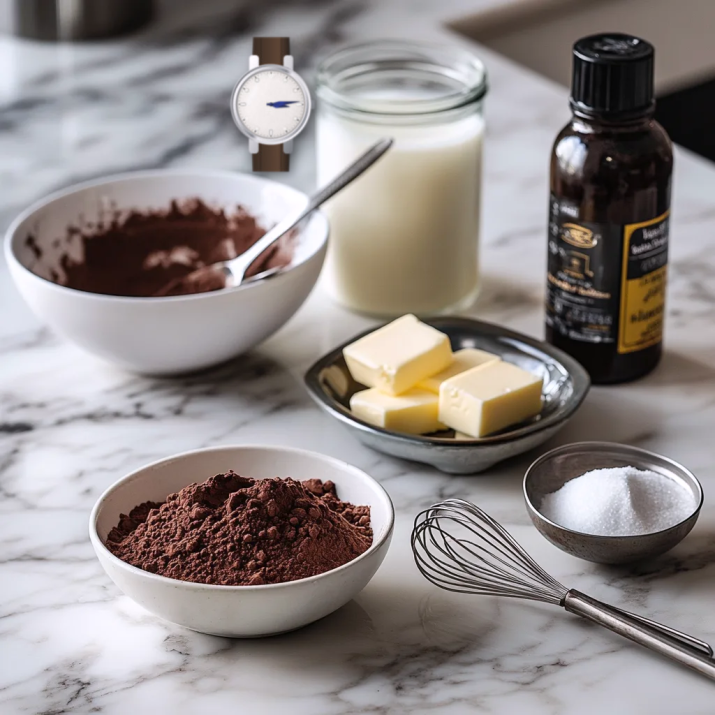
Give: 3:14
